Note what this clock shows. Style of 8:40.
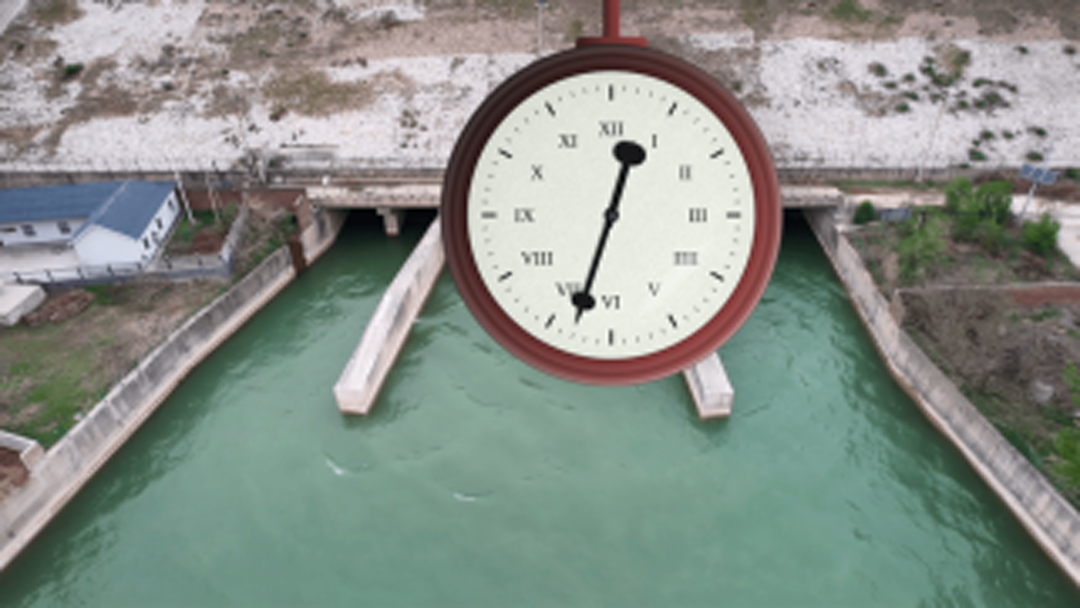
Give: 12:33
